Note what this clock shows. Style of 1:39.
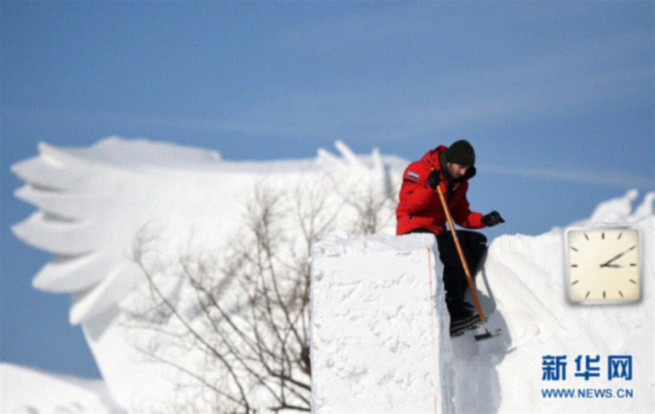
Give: 3:10
